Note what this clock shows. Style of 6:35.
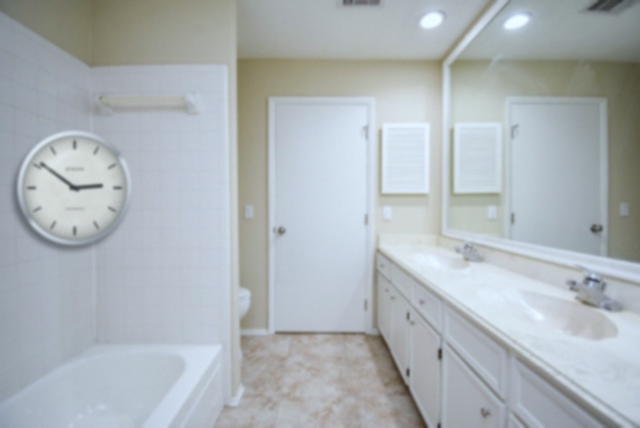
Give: 2:51
